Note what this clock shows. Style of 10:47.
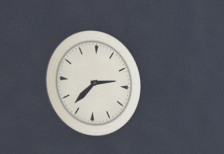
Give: 2:37
